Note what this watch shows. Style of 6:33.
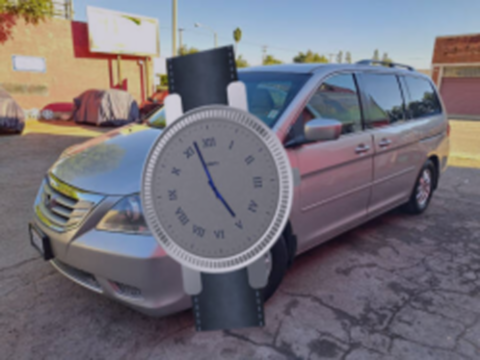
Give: 4:57
